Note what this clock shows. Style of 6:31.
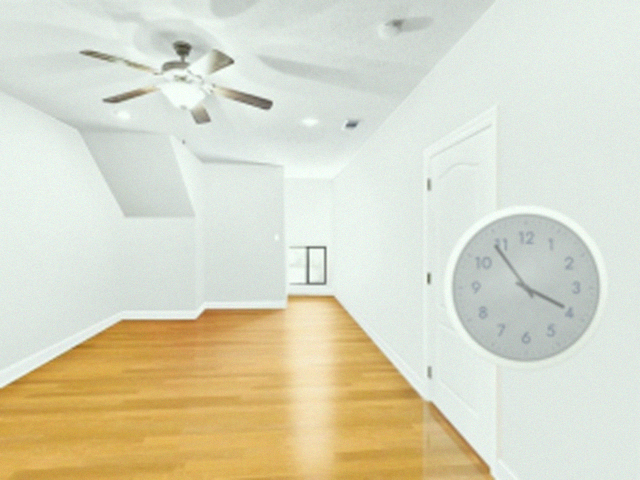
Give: 3:54
